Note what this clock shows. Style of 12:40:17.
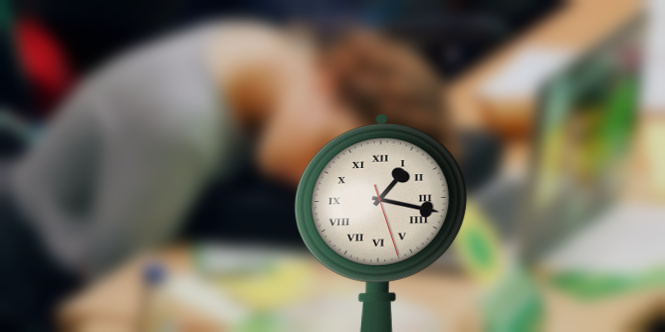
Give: 1:17:27
